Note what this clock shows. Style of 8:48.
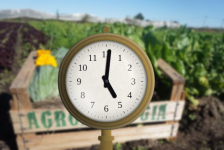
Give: 5:01
